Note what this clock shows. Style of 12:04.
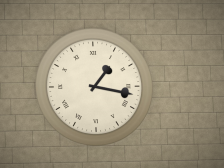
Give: 1:17
